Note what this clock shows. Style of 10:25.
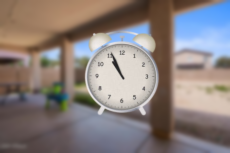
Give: 10:56
